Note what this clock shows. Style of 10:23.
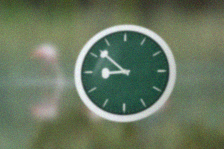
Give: 8:52
